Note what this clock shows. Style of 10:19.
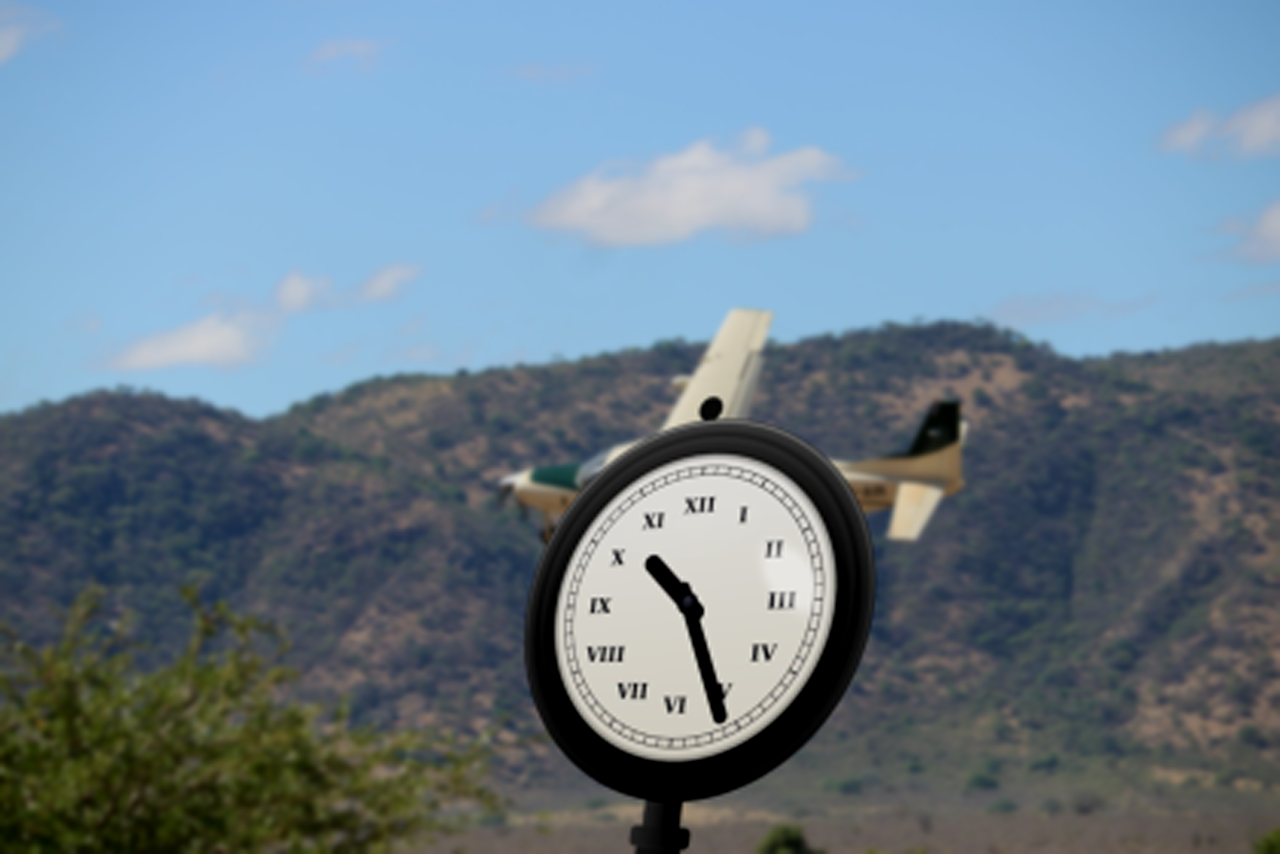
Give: 10:26
